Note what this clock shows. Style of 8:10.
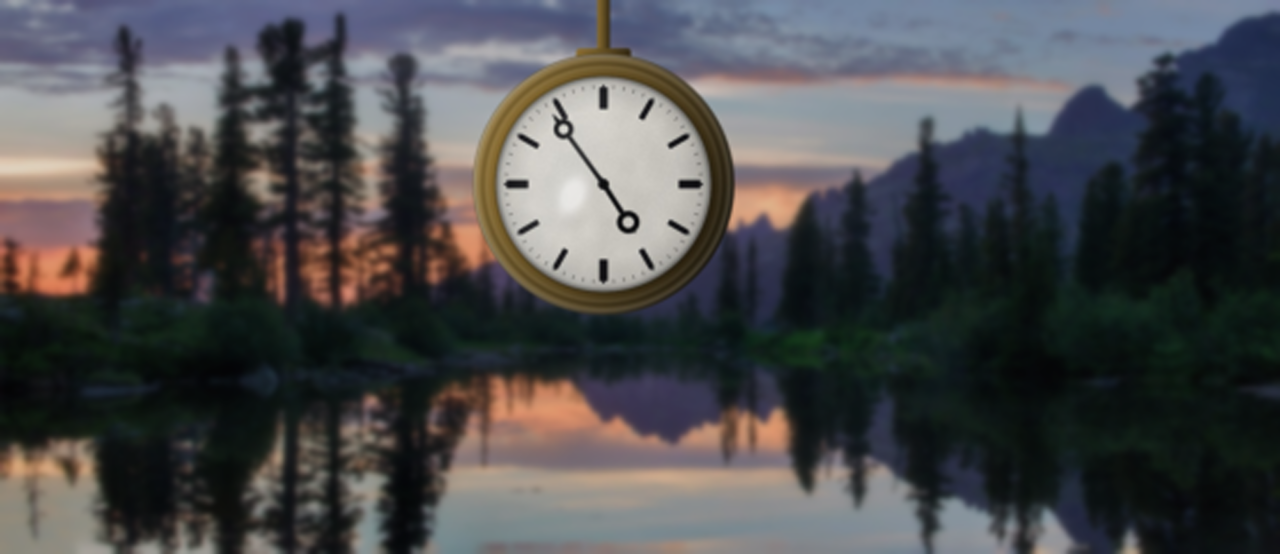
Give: 4:54
